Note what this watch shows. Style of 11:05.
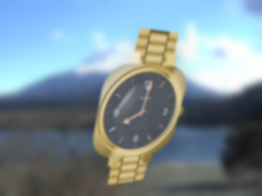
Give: 8:01
